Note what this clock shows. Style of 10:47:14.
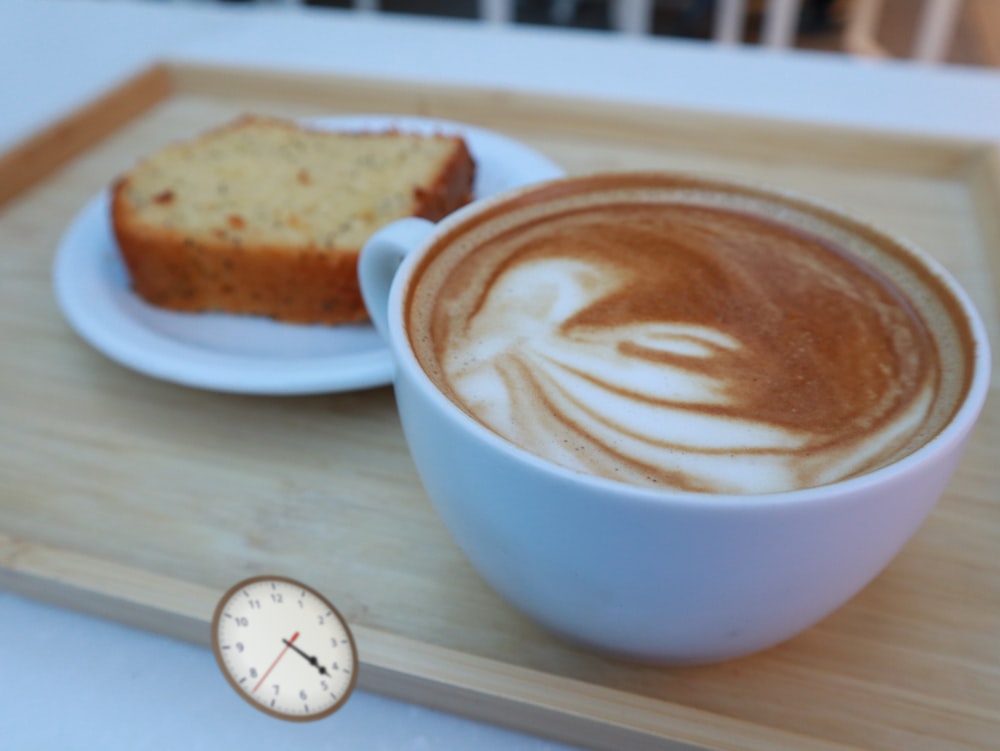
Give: 4:22:38
